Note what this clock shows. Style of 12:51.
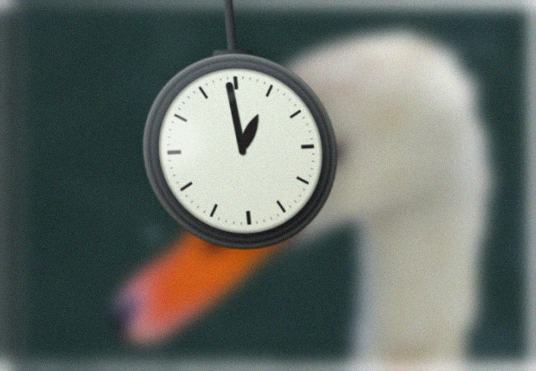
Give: 12:59
